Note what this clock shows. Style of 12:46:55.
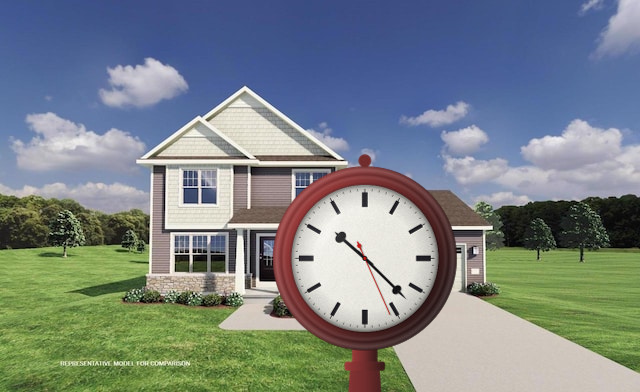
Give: 10:22:26
